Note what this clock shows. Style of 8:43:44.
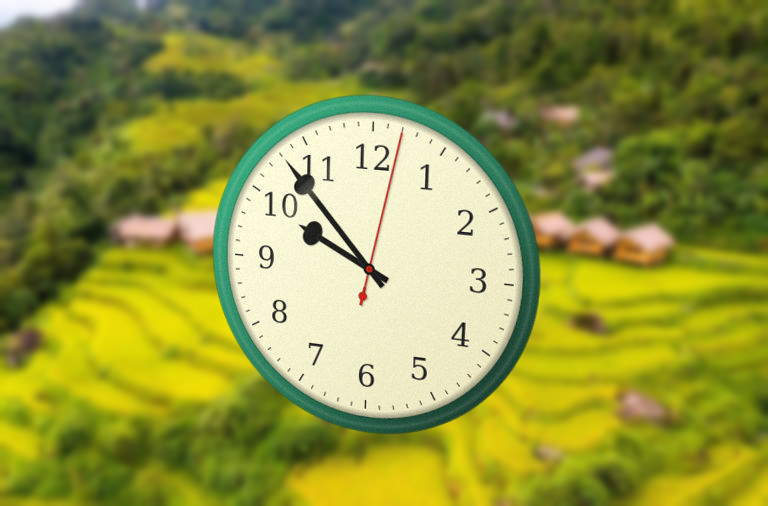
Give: 9:53:02
